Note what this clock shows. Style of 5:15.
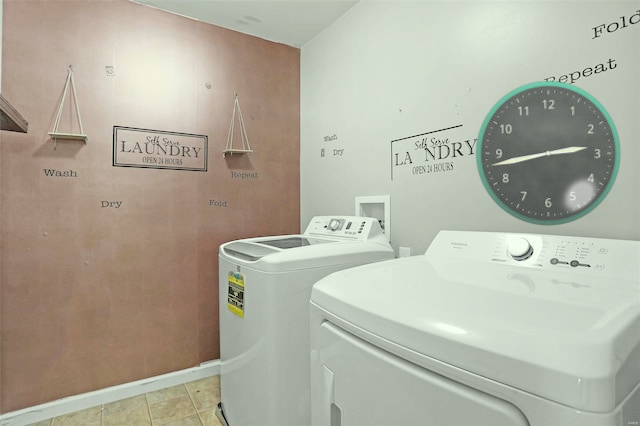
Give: 2:43
